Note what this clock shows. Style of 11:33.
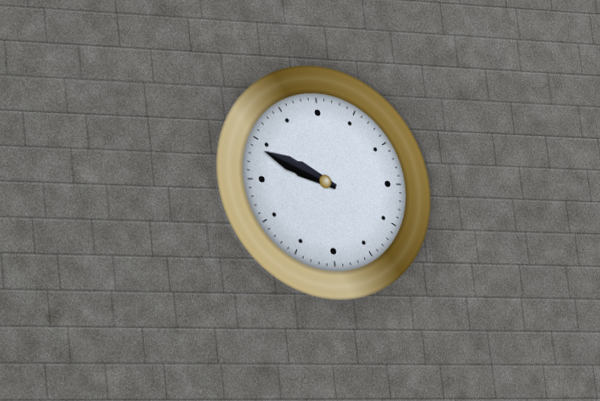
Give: 9:49
